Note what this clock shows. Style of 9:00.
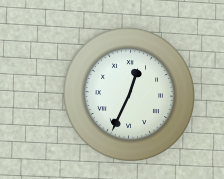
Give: 12:34
